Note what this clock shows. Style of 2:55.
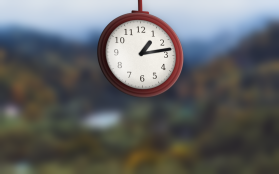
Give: 1:13
